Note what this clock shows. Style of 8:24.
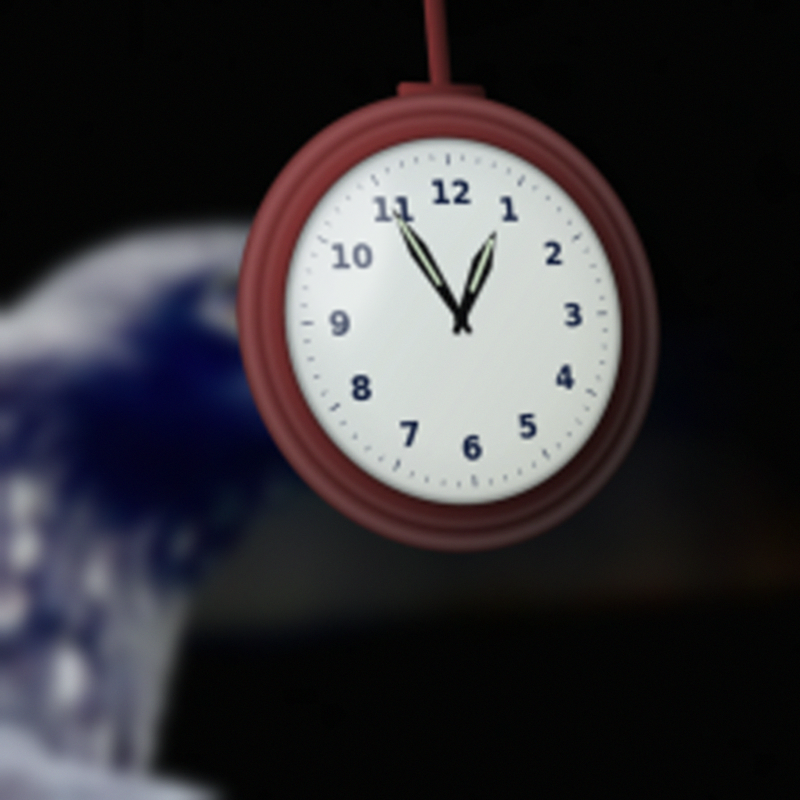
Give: 12:55
